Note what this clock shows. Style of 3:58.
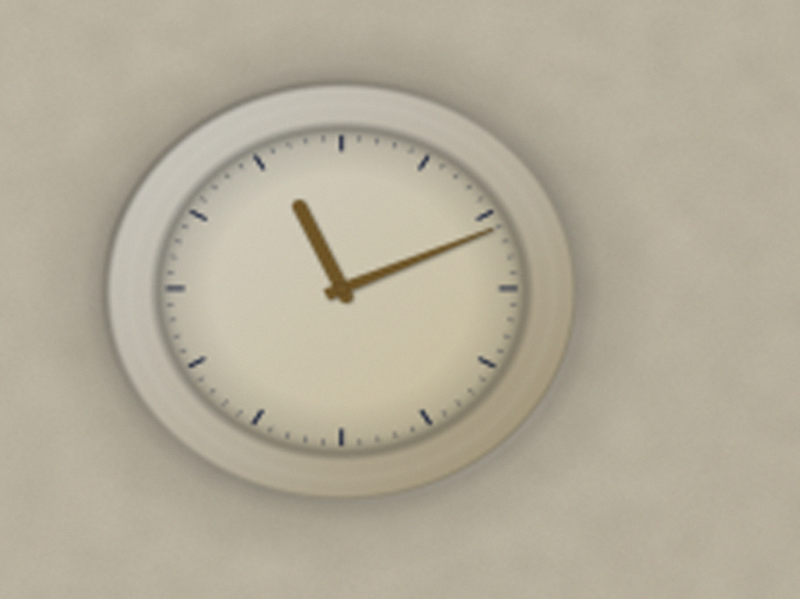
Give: 11:11
